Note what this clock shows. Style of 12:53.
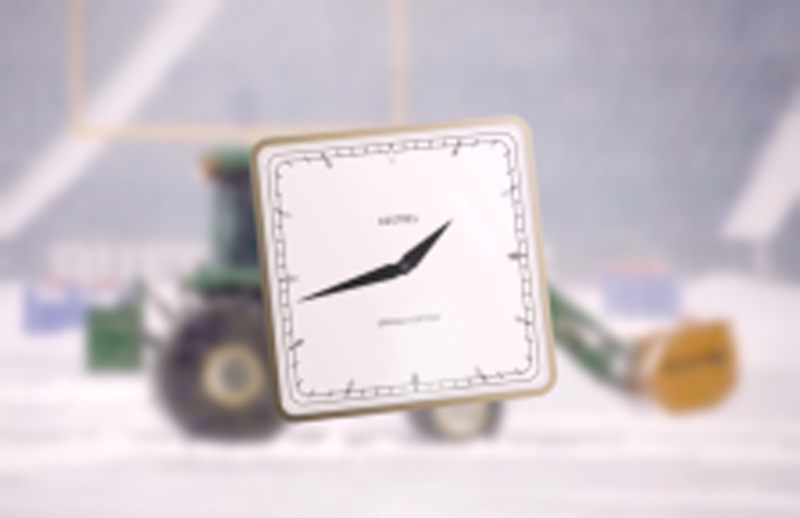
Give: 1:43
